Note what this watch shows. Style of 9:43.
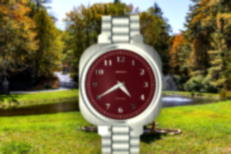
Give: 4:40
